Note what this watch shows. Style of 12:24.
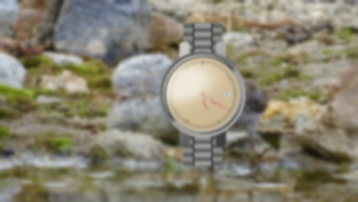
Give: 5:20
